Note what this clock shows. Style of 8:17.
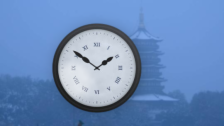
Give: 1:51
